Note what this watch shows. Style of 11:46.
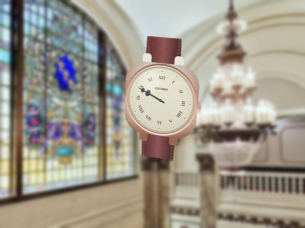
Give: 9:49
